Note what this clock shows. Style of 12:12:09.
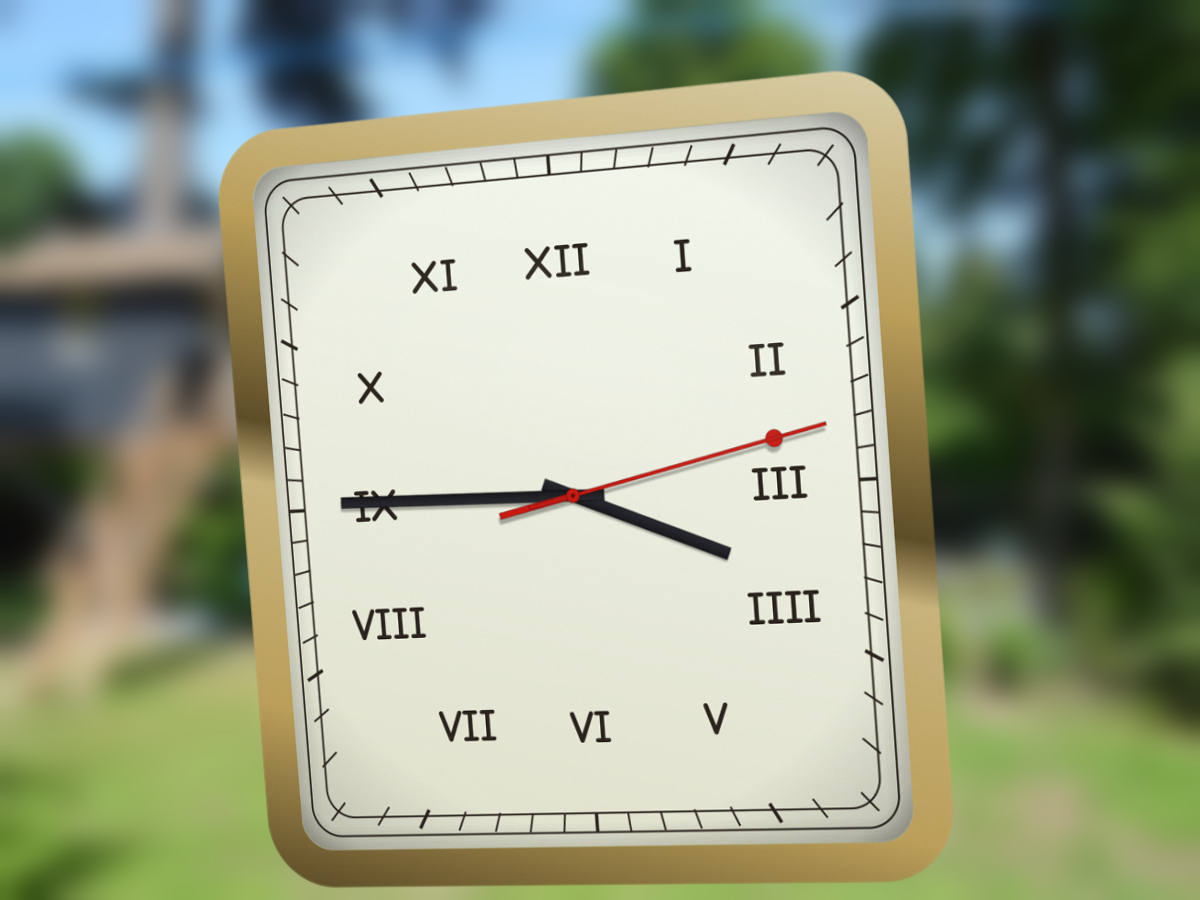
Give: 3:45:13
